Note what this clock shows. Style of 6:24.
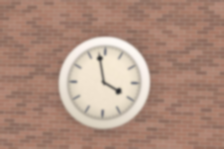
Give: 3:58
